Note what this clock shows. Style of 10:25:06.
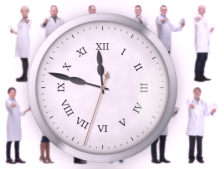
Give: 11:47:33
